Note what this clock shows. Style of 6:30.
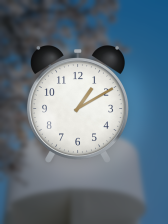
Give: 1:10
